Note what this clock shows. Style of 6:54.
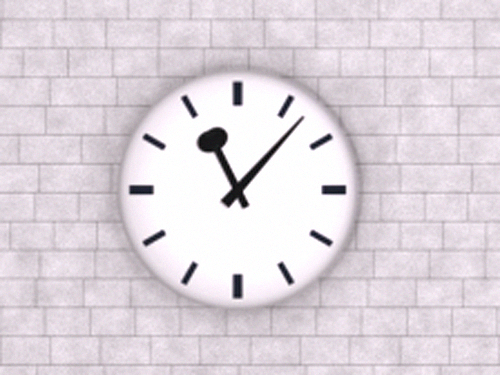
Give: 11:07
